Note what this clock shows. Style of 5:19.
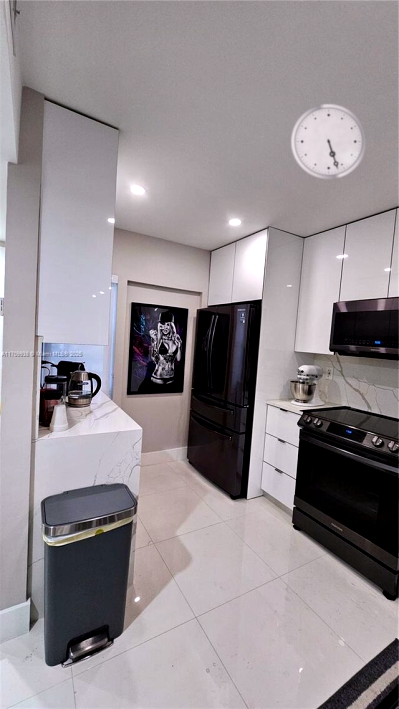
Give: 5:27
